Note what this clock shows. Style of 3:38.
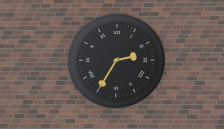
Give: 2:35
